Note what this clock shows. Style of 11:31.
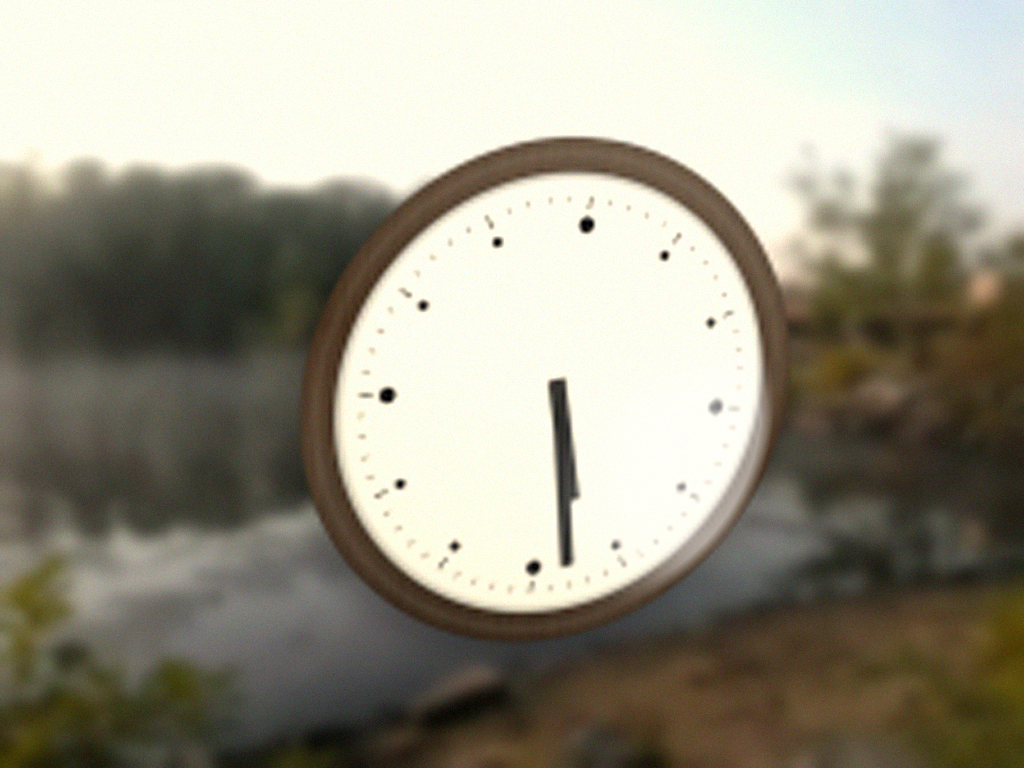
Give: 5:28
